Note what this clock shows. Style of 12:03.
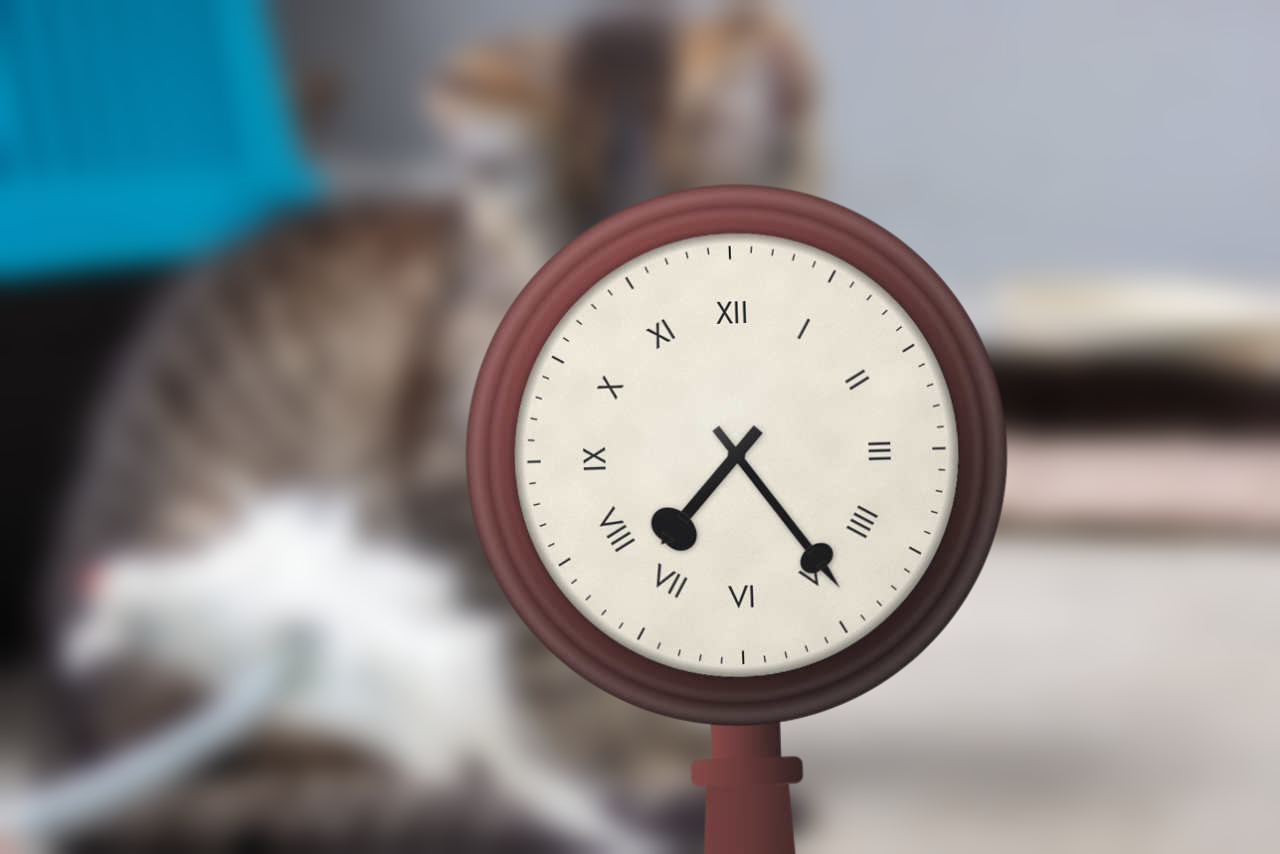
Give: 7:24
